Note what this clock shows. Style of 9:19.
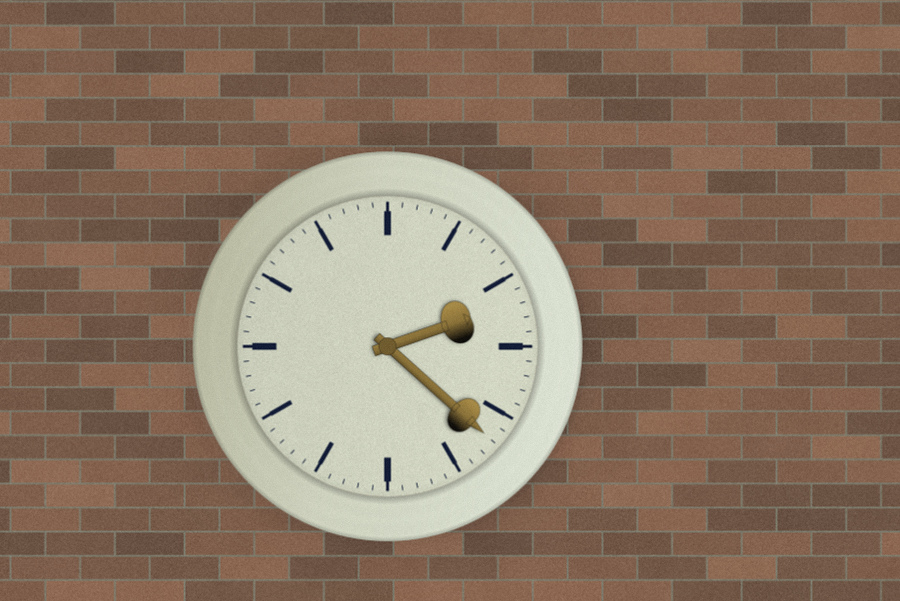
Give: 2:22
